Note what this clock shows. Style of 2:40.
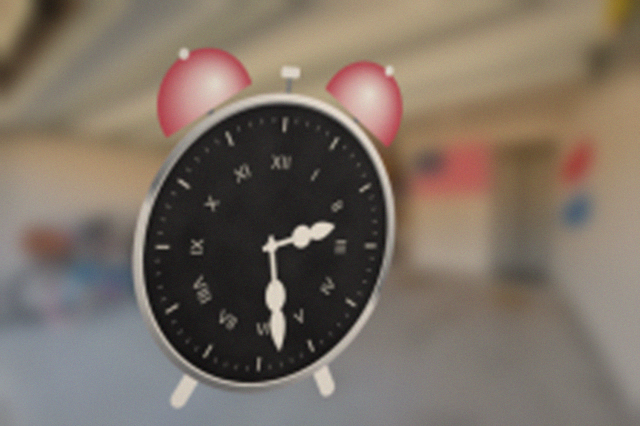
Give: 2:28
